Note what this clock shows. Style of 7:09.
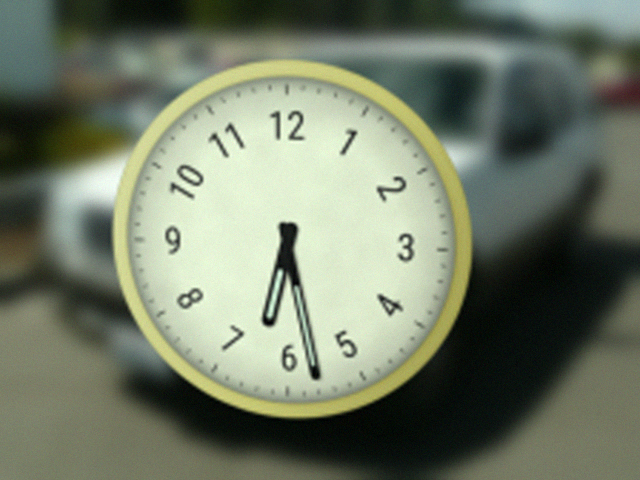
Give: 6:28
